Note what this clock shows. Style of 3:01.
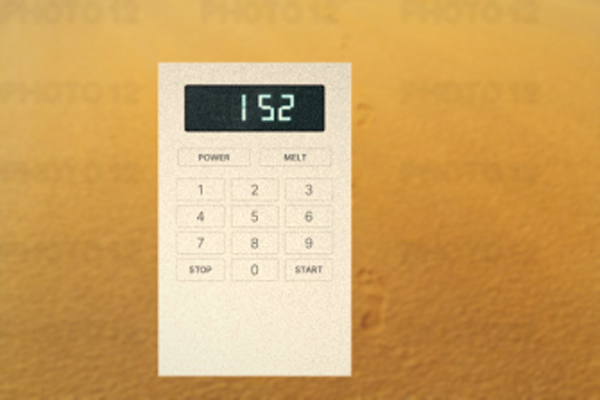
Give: 1:52
